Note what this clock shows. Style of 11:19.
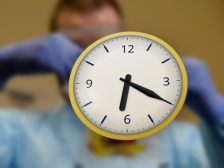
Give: 6:20
